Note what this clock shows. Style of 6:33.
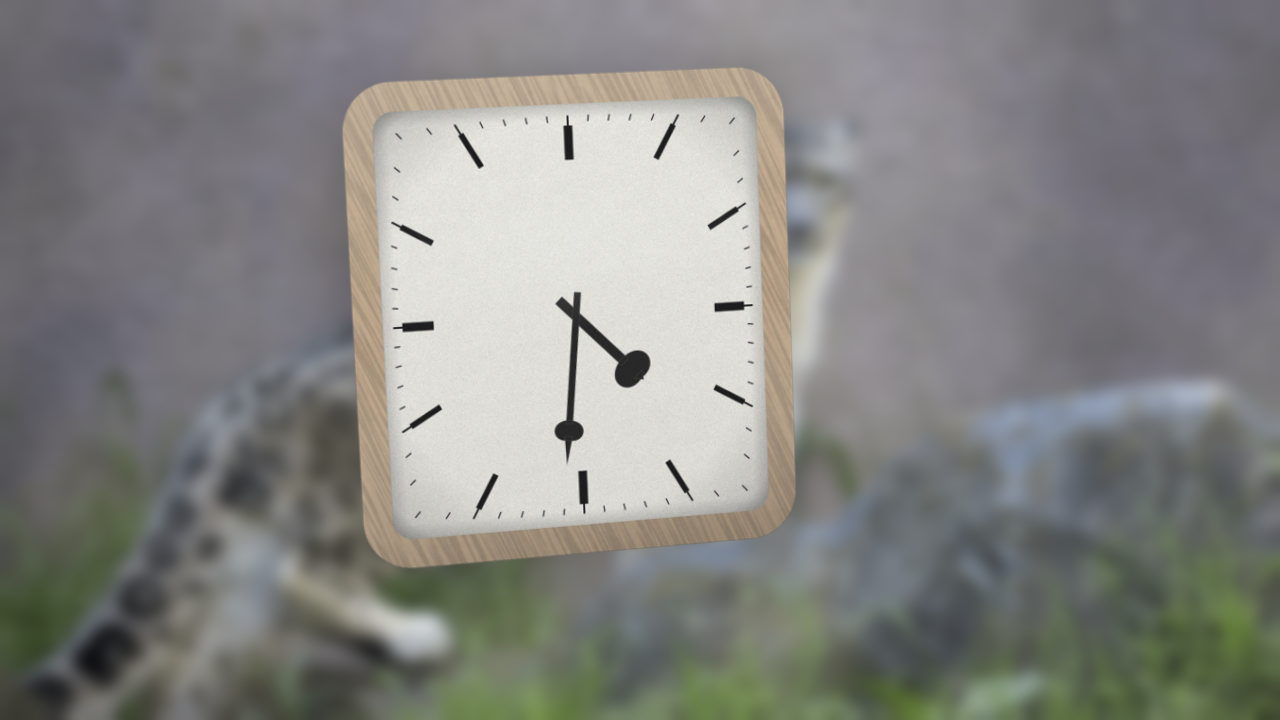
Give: 4:31
